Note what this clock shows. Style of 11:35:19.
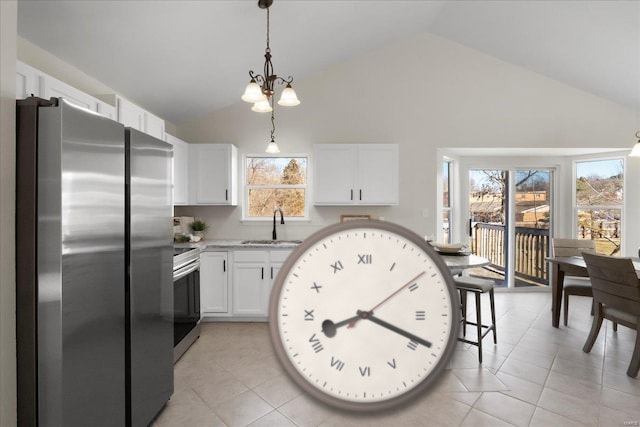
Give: 8:19:09
